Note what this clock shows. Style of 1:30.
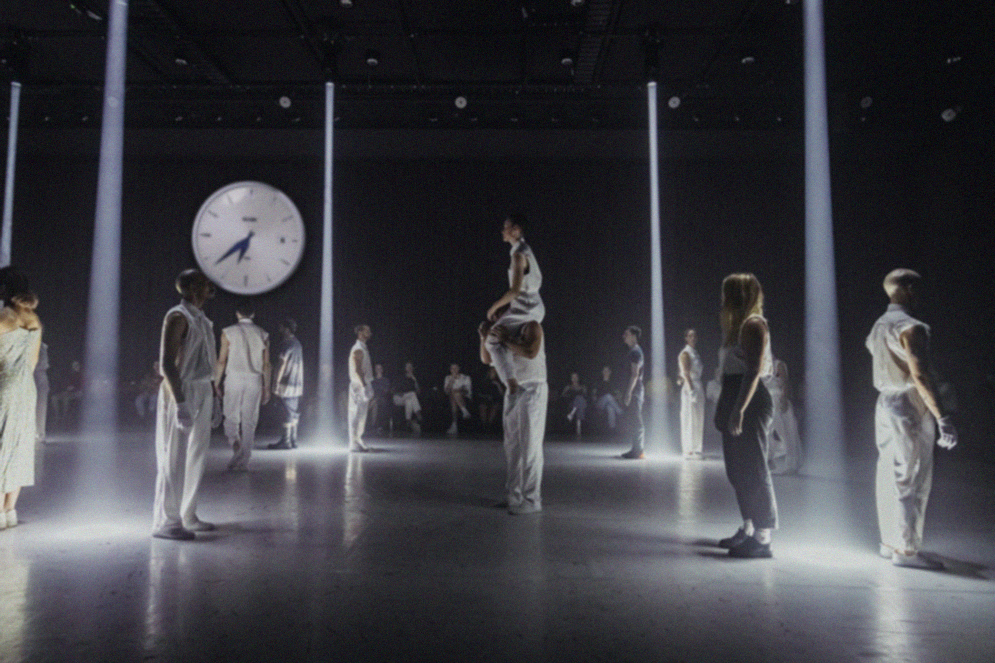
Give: 6:38
